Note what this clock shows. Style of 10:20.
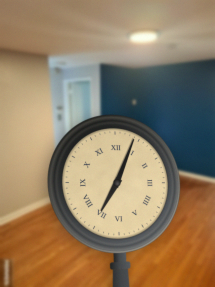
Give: 7:04
